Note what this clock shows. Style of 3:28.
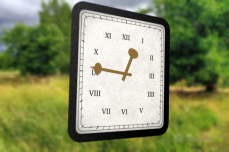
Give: 12:46
